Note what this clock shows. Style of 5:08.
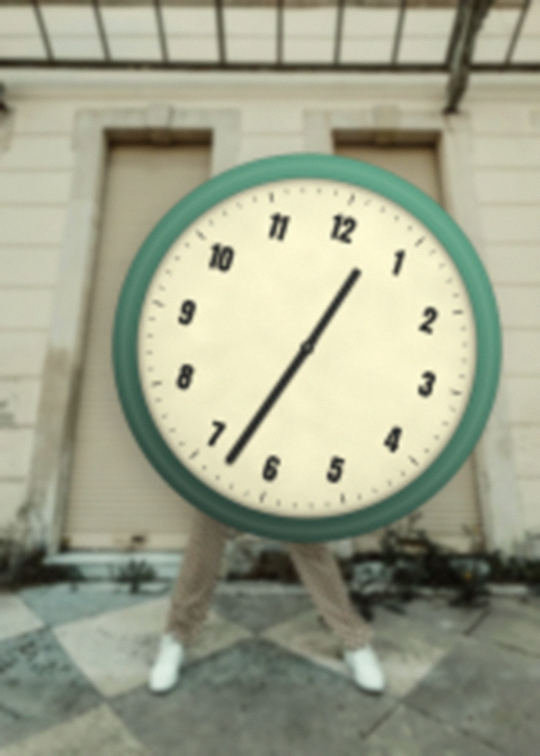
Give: 12:33
